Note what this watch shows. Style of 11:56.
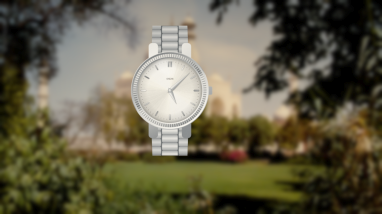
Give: 5:08
